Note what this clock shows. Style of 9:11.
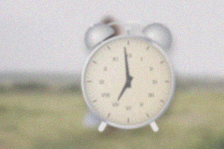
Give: 6:59
